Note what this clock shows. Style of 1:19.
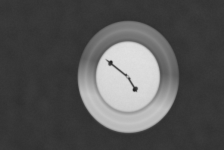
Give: 4:51
